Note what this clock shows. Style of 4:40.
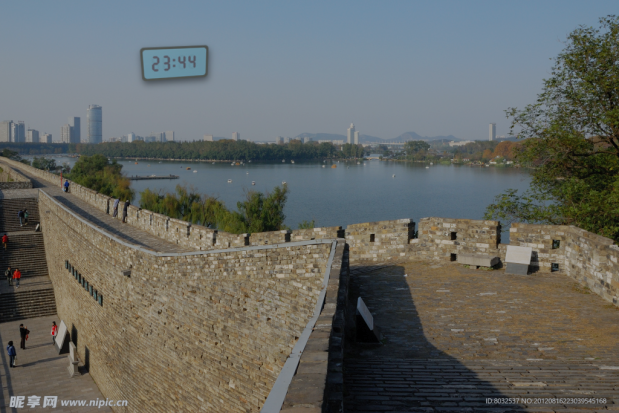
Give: 23:44
